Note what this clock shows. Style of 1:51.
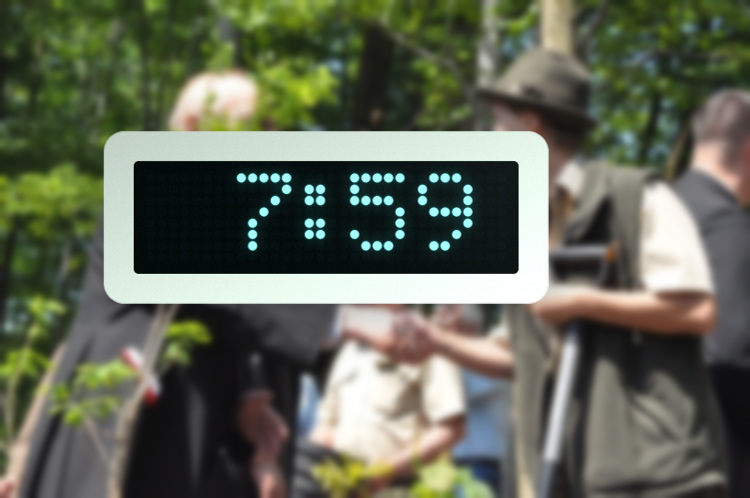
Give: 7:59
